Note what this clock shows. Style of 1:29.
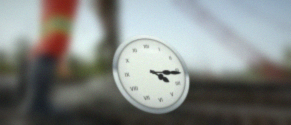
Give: 4:16
